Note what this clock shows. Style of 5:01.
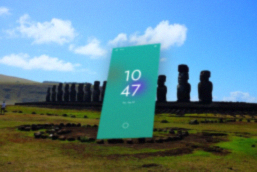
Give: 10:47
